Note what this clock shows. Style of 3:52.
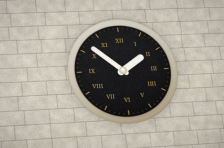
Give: 1:52
